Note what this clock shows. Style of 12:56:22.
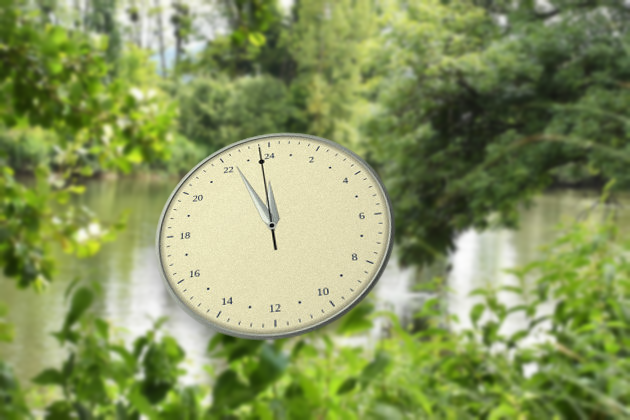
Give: 23:55:59
